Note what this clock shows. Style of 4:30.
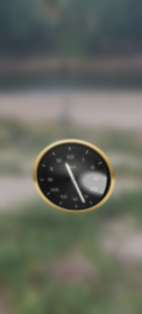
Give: 11:27
